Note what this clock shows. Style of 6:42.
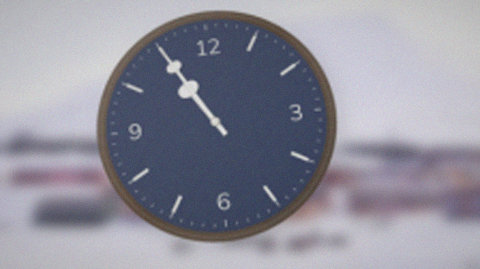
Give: 10:55
